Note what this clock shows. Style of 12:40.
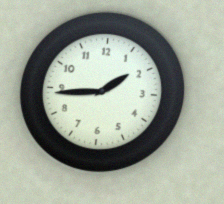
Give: 1:44
